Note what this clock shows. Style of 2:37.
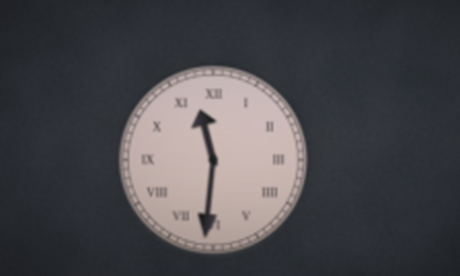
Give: 11:31
